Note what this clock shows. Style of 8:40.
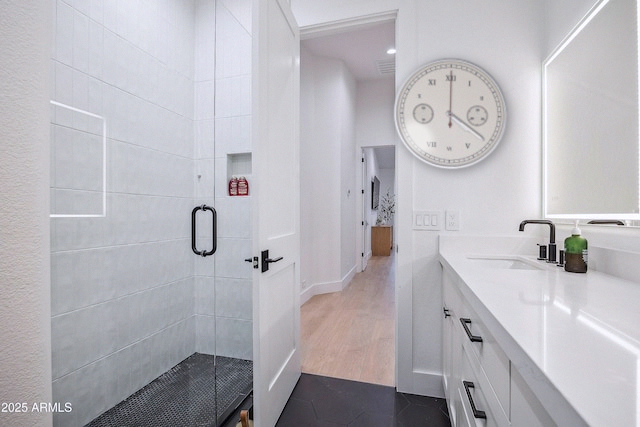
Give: 4:21
